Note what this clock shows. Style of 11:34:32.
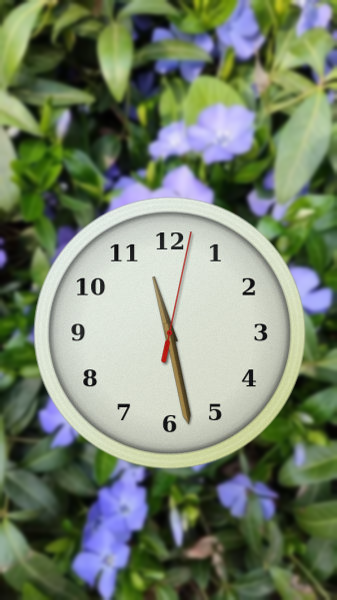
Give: 11:28:02
